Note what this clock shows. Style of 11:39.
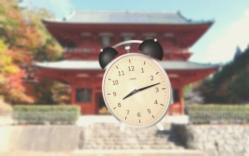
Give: 8:13
